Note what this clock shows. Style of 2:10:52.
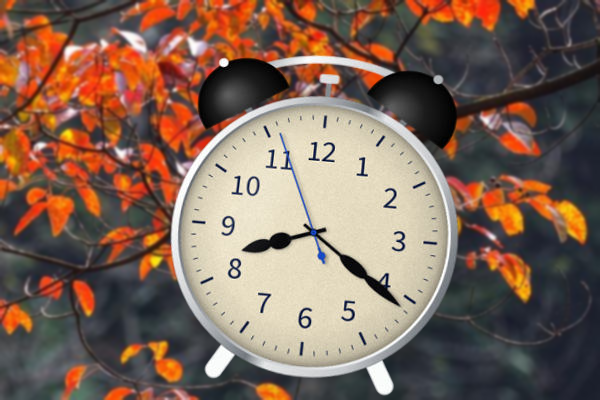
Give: 8:20:56
